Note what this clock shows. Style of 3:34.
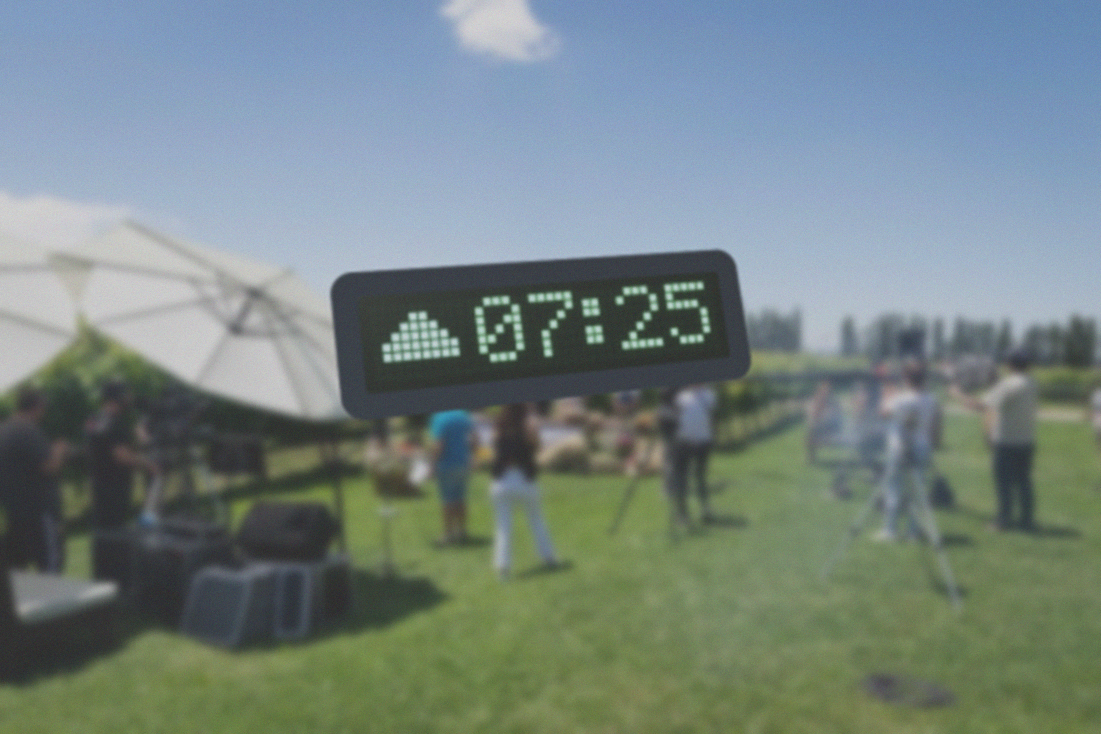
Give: 7:25
